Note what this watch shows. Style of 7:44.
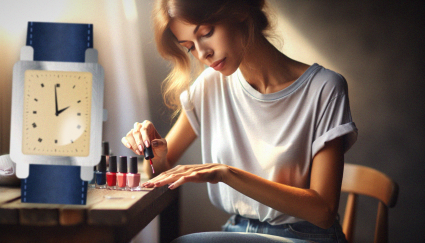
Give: 1:59
